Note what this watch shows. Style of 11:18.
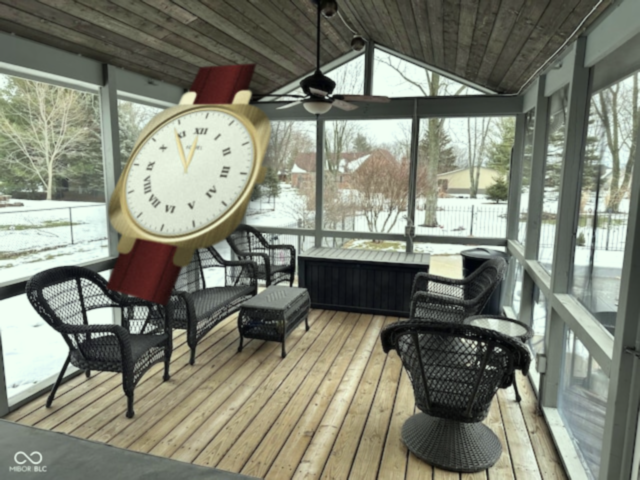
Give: 11:54
